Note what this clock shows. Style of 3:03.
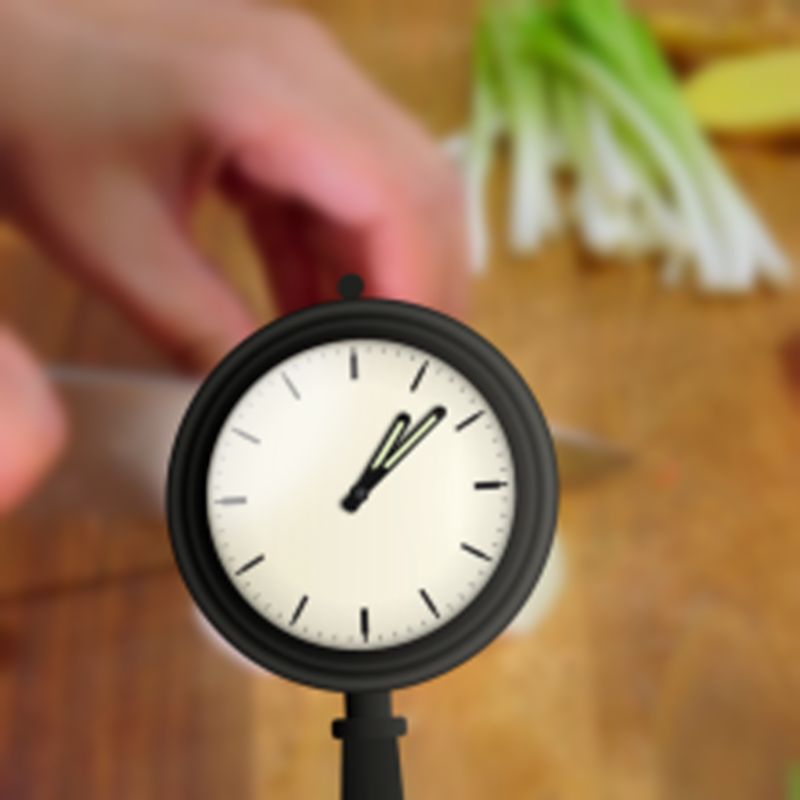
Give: 1:08
